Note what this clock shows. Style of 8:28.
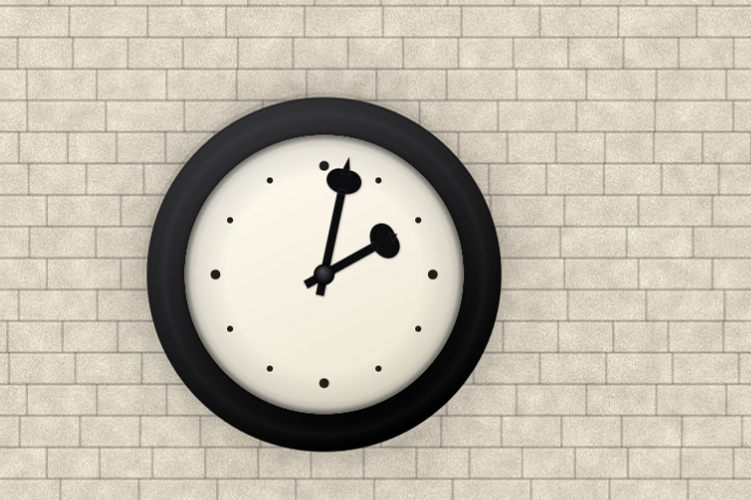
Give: 2:02
